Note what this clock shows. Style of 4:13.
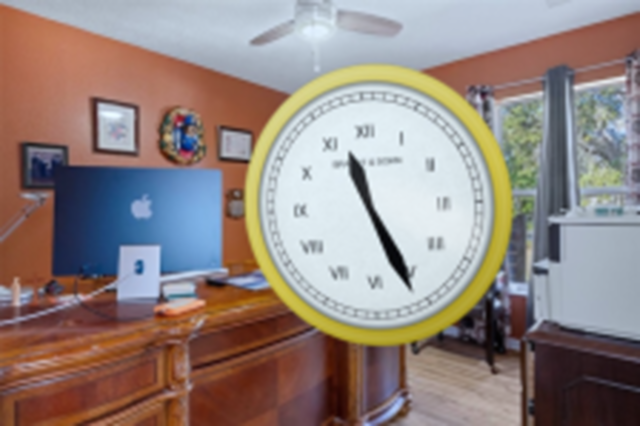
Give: 11:26
